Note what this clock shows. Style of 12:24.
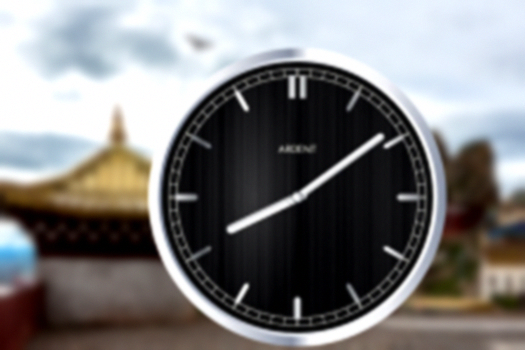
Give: 8:09
